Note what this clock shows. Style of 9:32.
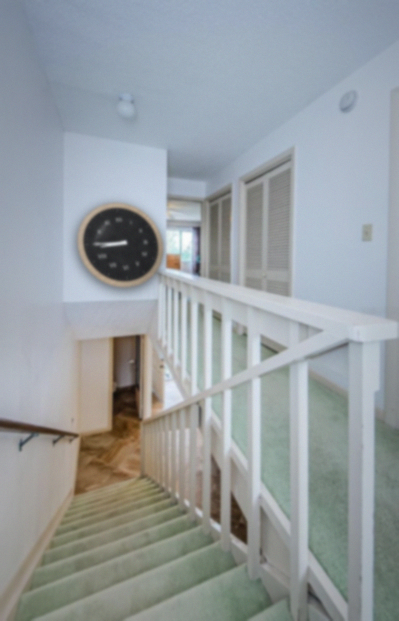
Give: 8:45
